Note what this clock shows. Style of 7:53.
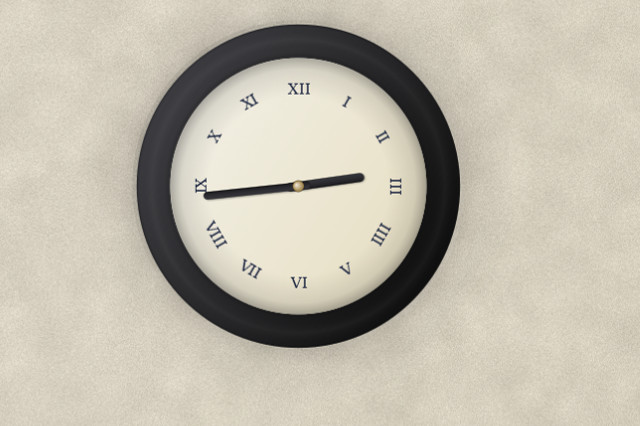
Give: 2:44
